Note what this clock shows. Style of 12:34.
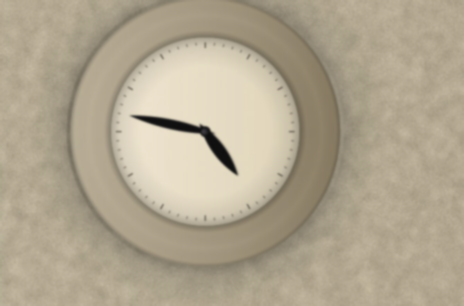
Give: 4:47
